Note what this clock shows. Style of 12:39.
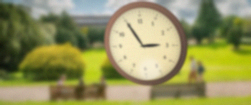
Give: 2:55
